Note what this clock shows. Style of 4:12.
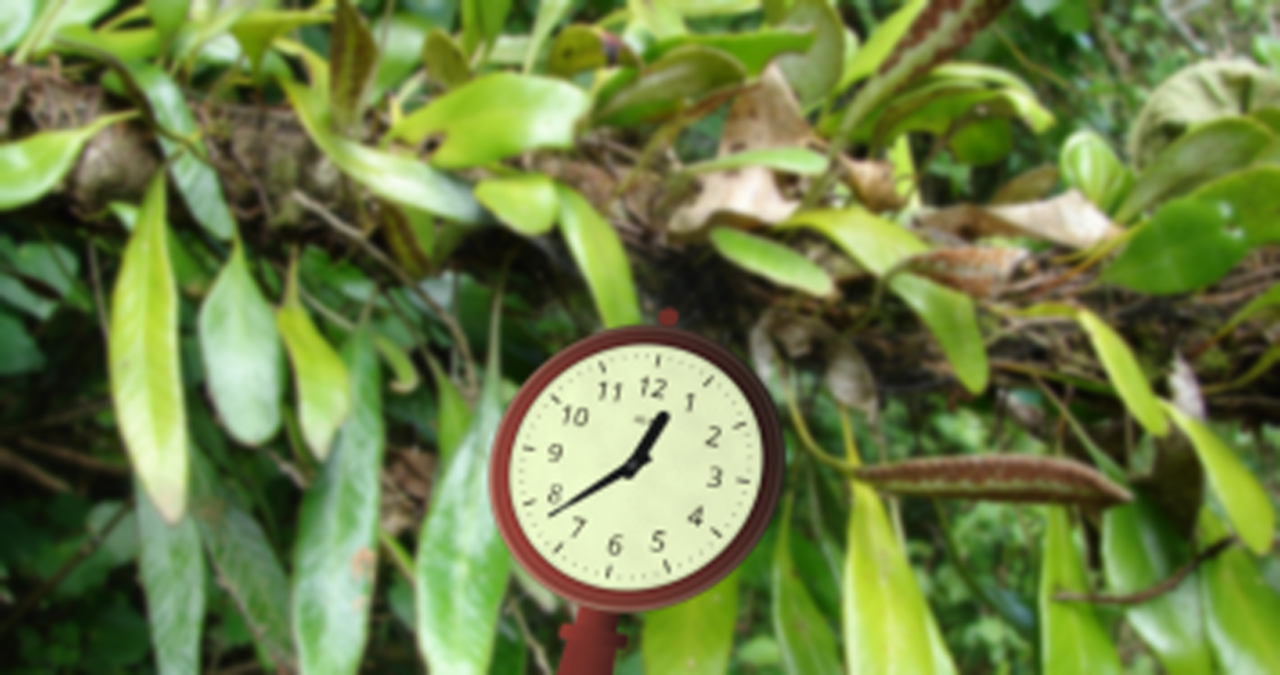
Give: 12:38
